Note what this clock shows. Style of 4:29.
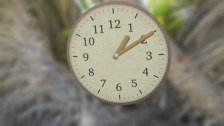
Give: 1:10
